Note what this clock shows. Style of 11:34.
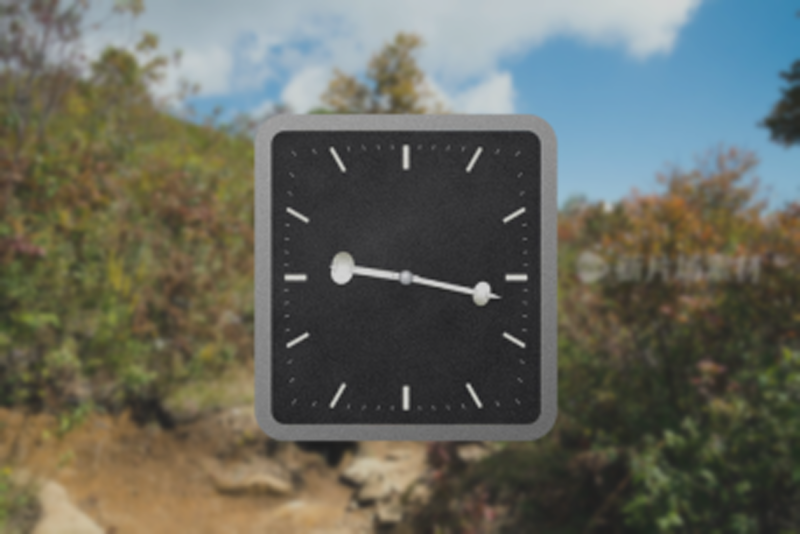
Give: 9:17
